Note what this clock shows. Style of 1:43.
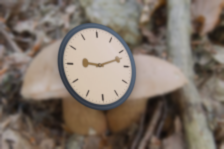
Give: 9:12
